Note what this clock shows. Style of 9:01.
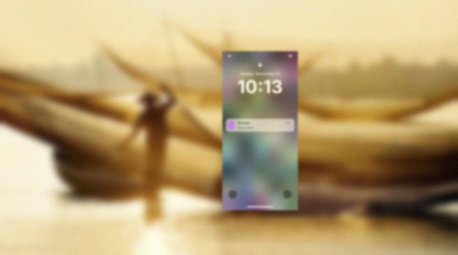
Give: 10:13
